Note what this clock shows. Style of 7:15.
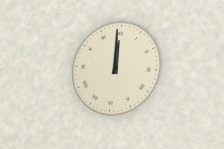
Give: 11:59
